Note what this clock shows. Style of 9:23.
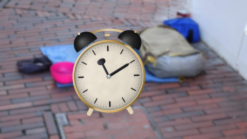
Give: 11:10
